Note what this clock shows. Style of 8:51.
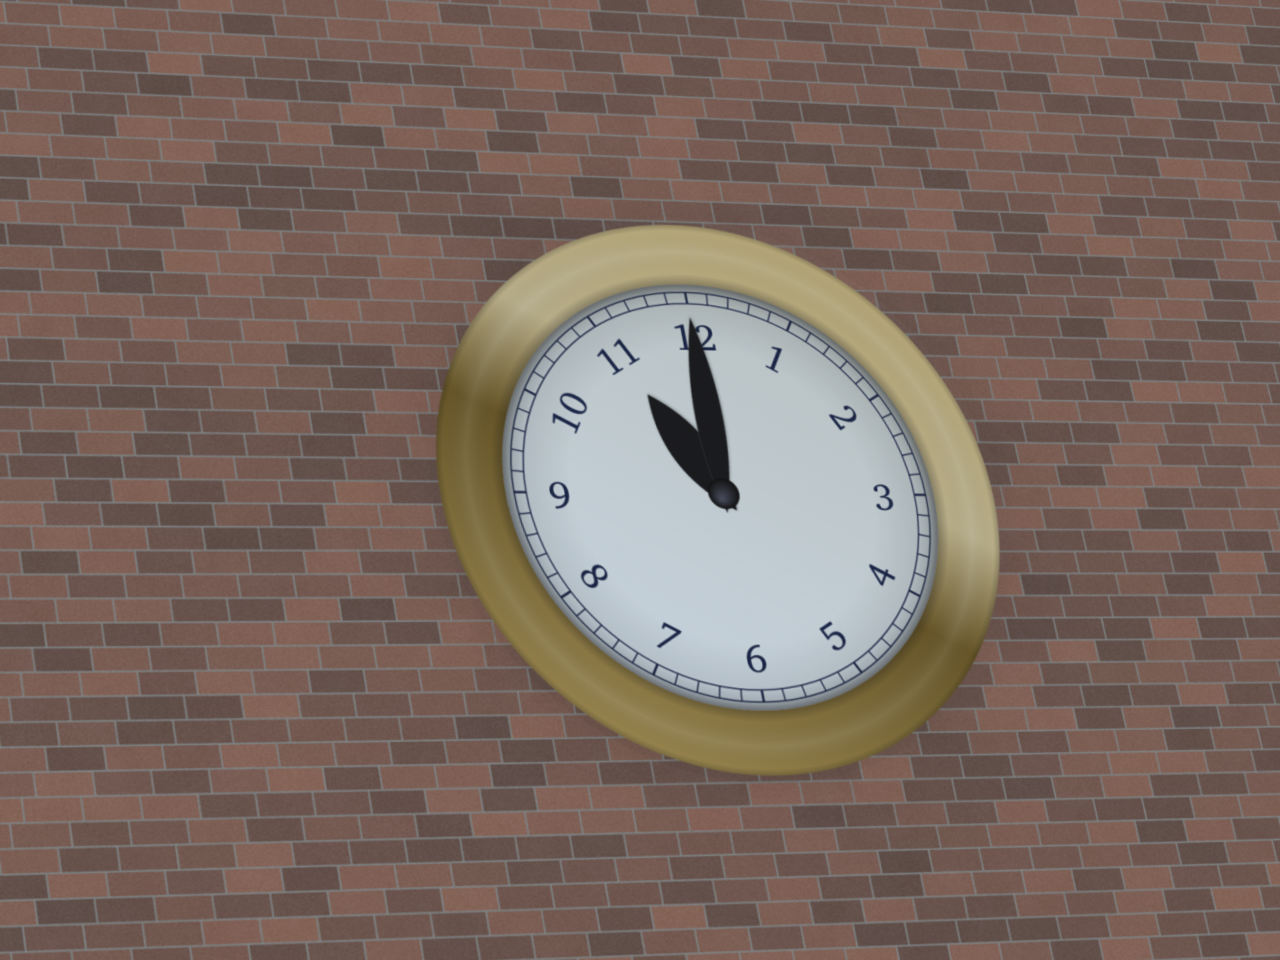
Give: 11:00
